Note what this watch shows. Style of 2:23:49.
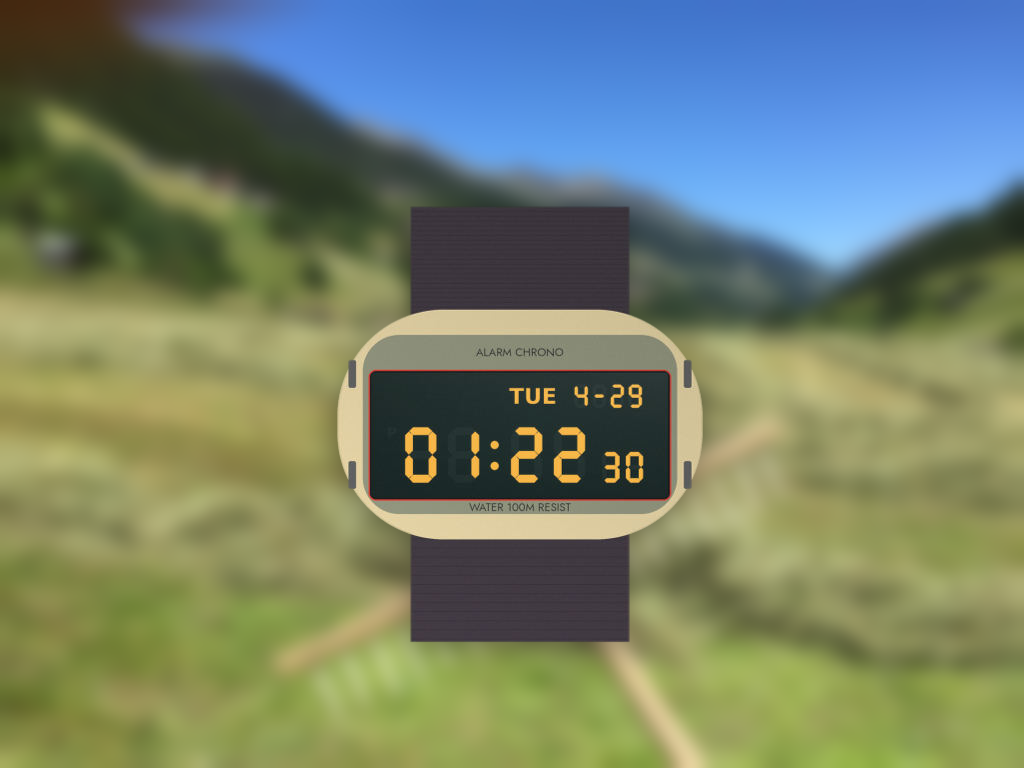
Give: 1:22:30
